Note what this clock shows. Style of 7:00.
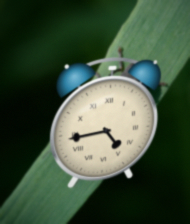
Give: 4:44
